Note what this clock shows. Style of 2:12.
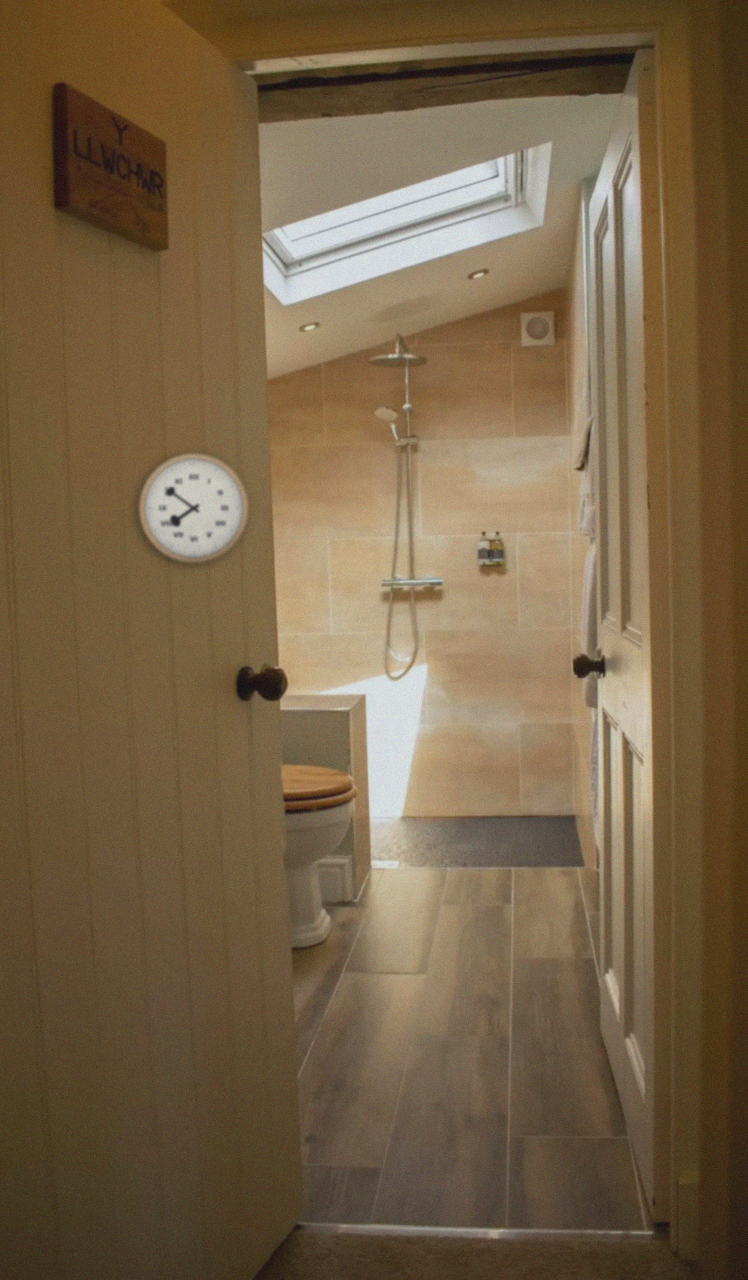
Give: 7:51
